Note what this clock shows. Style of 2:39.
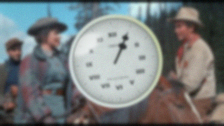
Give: 1:05
